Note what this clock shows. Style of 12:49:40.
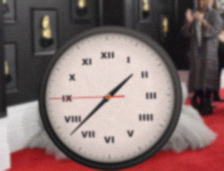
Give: 1:37:45
